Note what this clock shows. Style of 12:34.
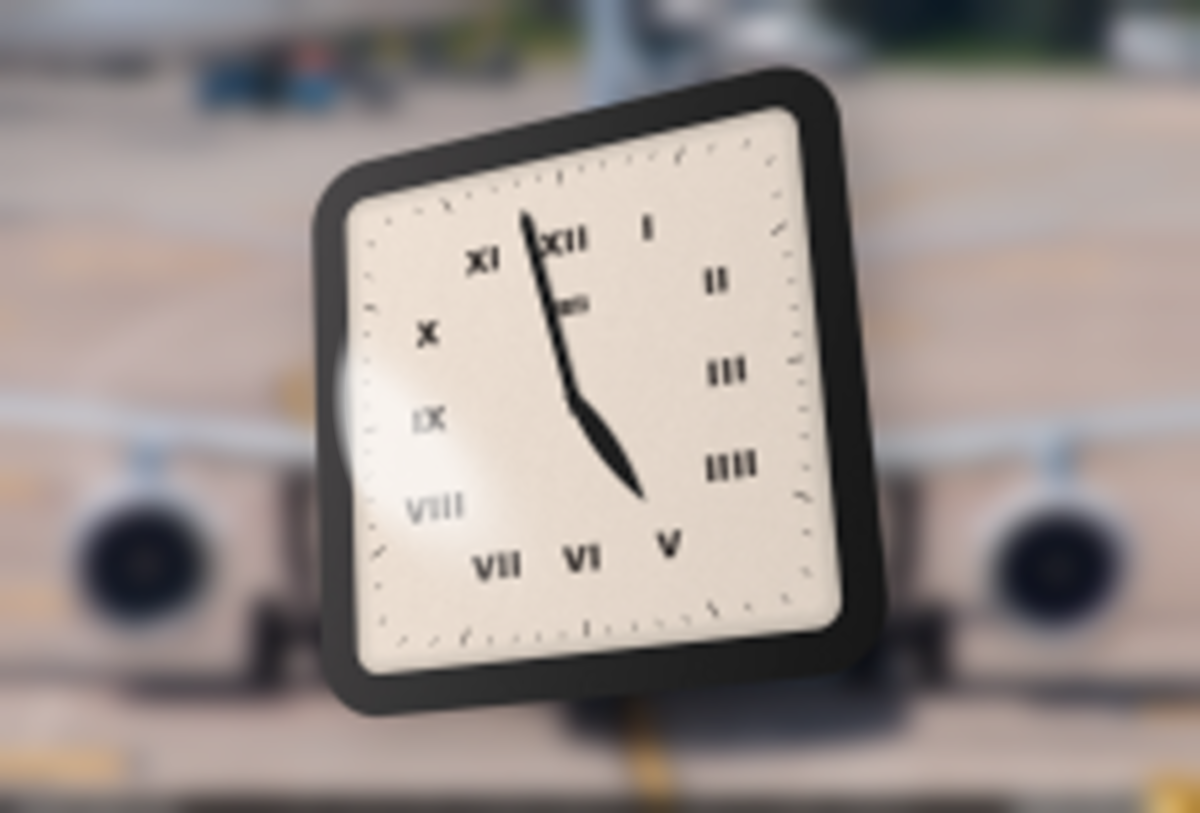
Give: 4:58
